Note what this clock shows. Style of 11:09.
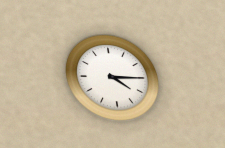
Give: 4:15
